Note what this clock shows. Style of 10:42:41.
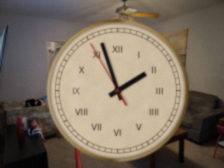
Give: 1:56:55
